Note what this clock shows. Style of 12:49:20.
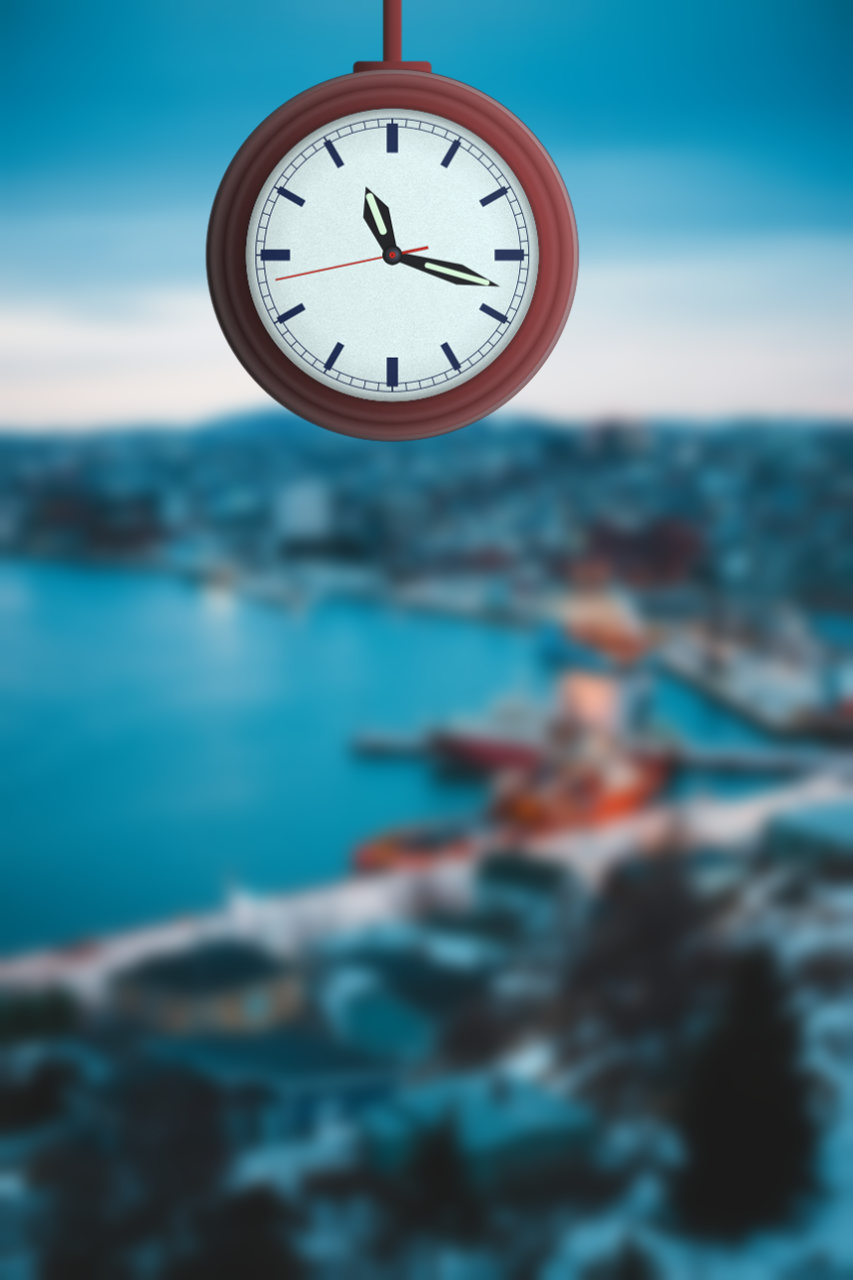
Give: 11:17:43
